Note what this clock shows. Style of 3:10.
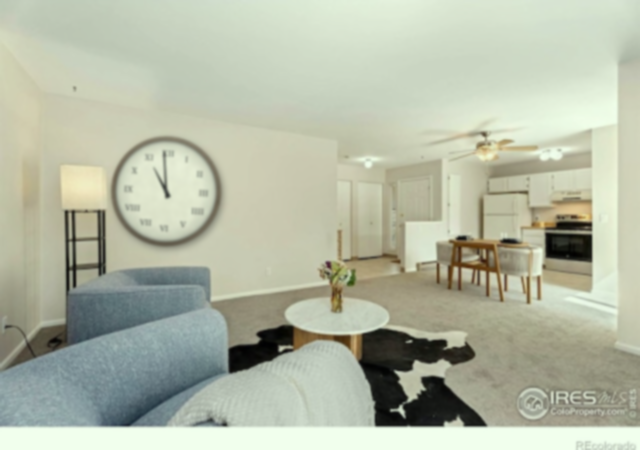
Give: 10:59
